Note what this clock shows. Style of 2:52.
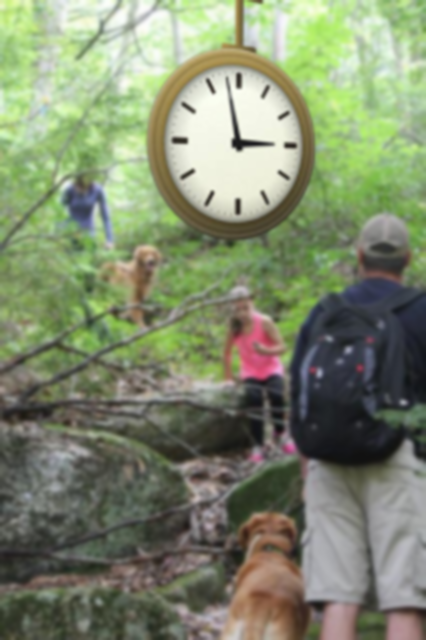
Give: 2:58
